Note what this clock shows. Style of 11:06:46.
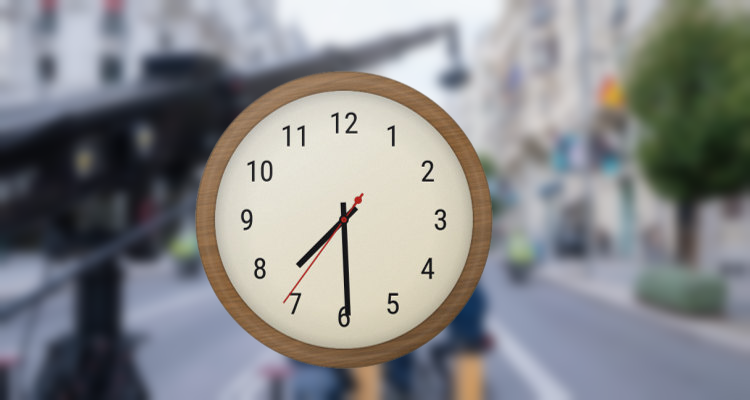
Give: 7:29:36
